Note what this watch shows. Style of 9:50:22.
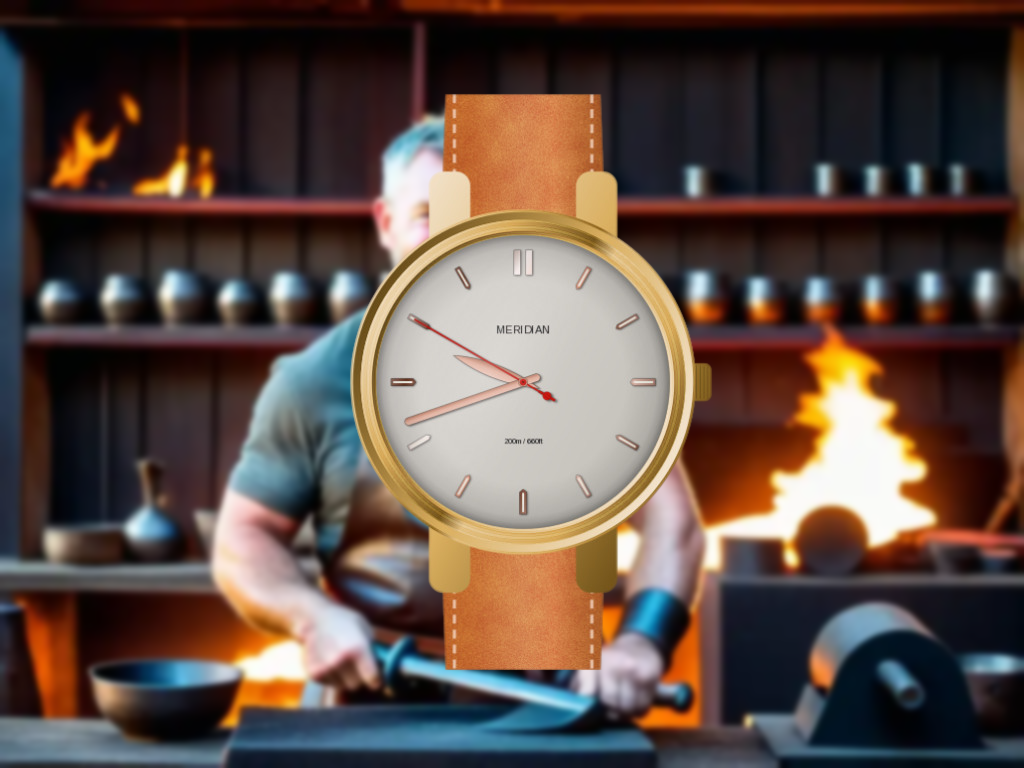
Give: 9:41:50
